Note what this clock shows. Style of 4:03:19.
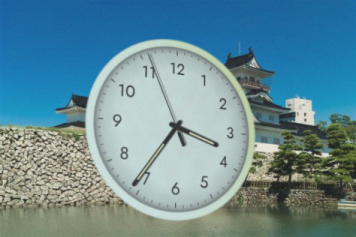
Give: 3:35:56
